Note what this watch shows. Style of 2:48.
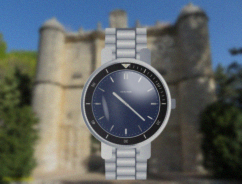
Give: 10:22
